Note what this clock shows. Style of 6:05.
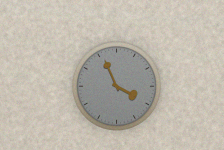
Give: 3:56
